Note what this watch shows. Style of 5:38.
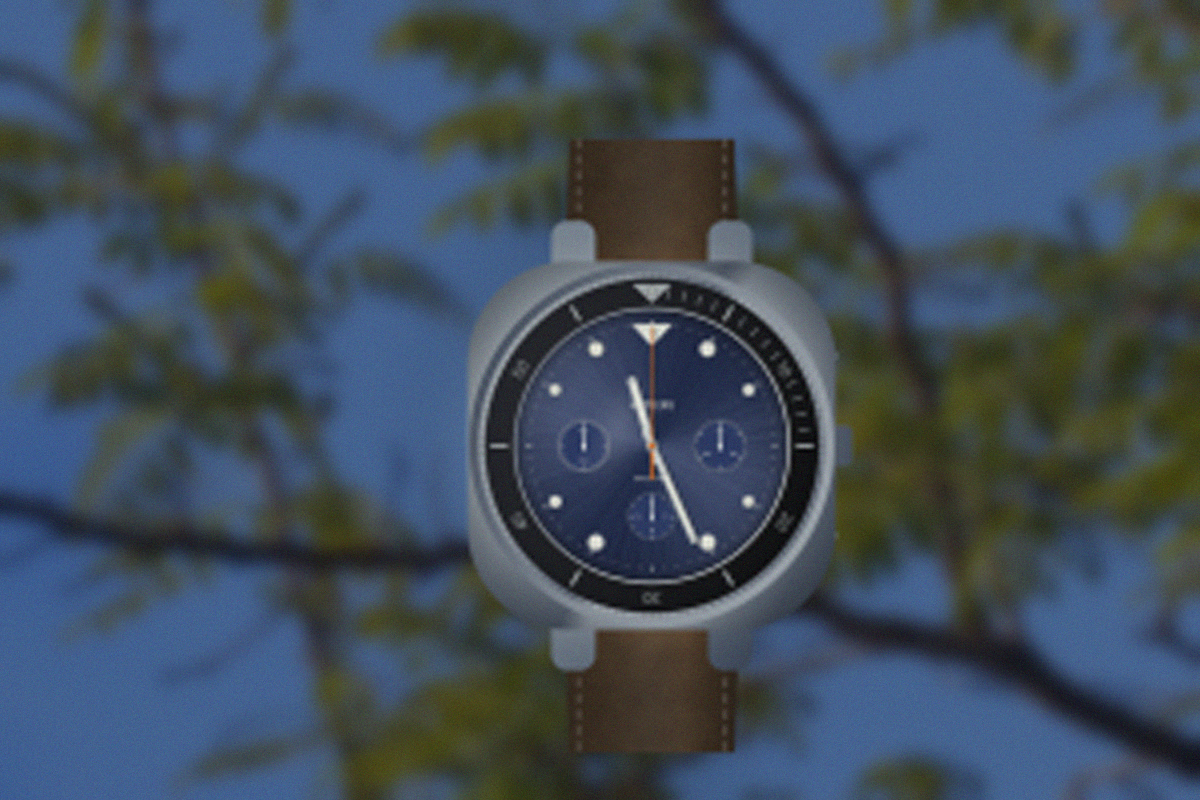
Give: 11:26
